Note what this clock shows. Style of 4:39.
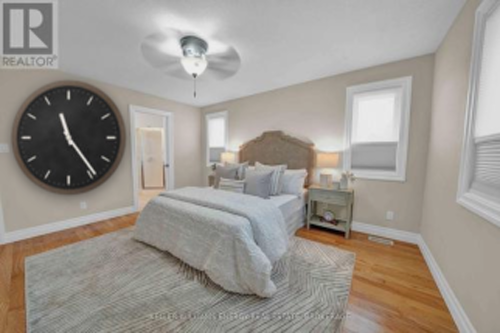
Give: 11:24
